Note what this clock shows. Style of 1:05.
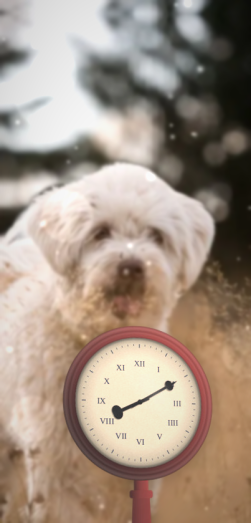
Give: 8:10
